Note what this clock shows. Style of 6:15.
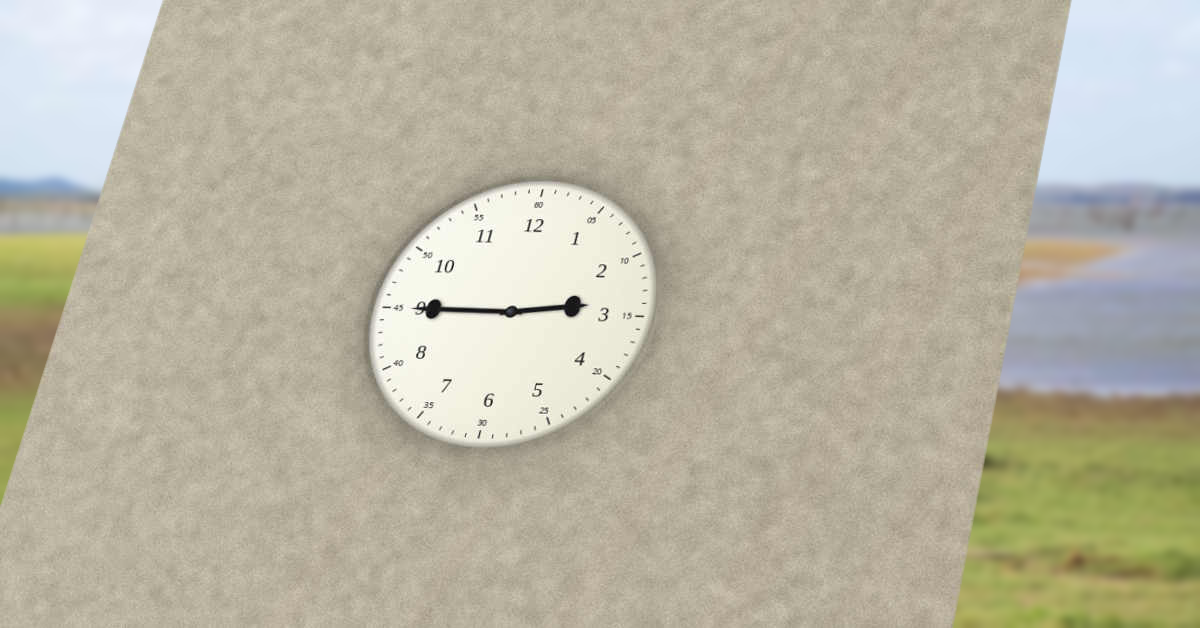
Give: 2:45
